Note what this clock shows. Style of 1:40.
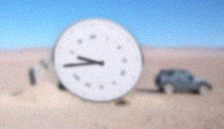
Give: 9:45
